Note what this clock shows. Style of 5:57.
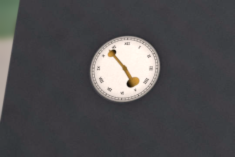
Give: 4:53
